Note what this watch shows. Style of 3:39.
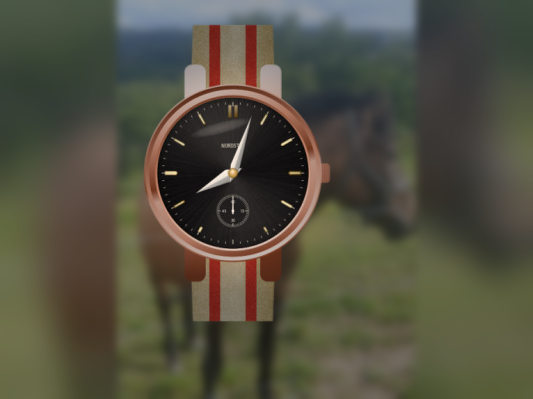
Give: 8:03
